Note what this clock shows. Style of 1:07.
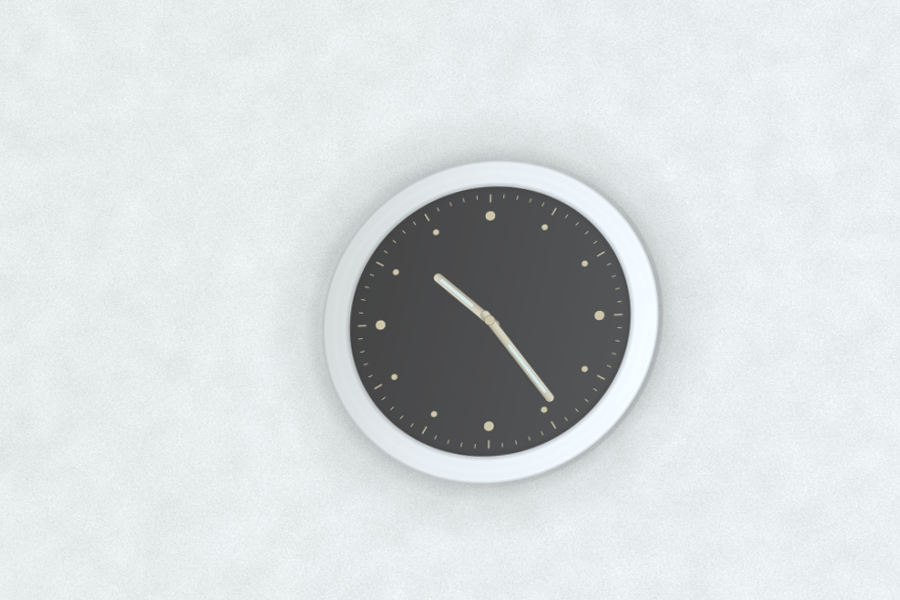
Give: 10:24
